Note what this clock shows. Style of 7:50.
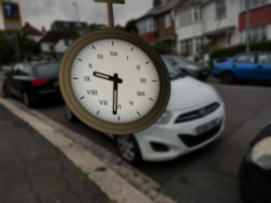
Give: 9:31
